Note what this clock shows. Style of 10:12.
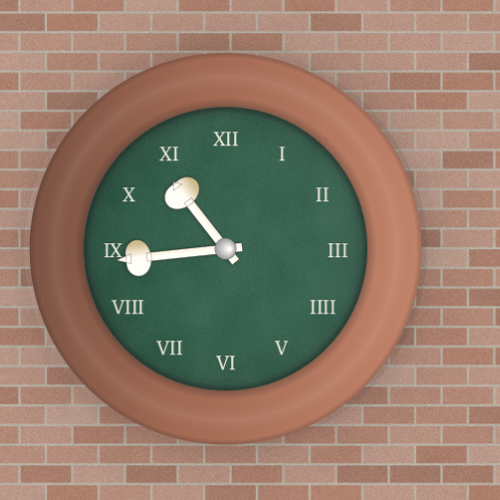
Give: 10:44
